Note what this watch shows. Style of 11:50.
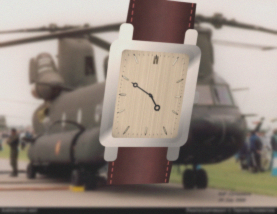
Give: 4:50
